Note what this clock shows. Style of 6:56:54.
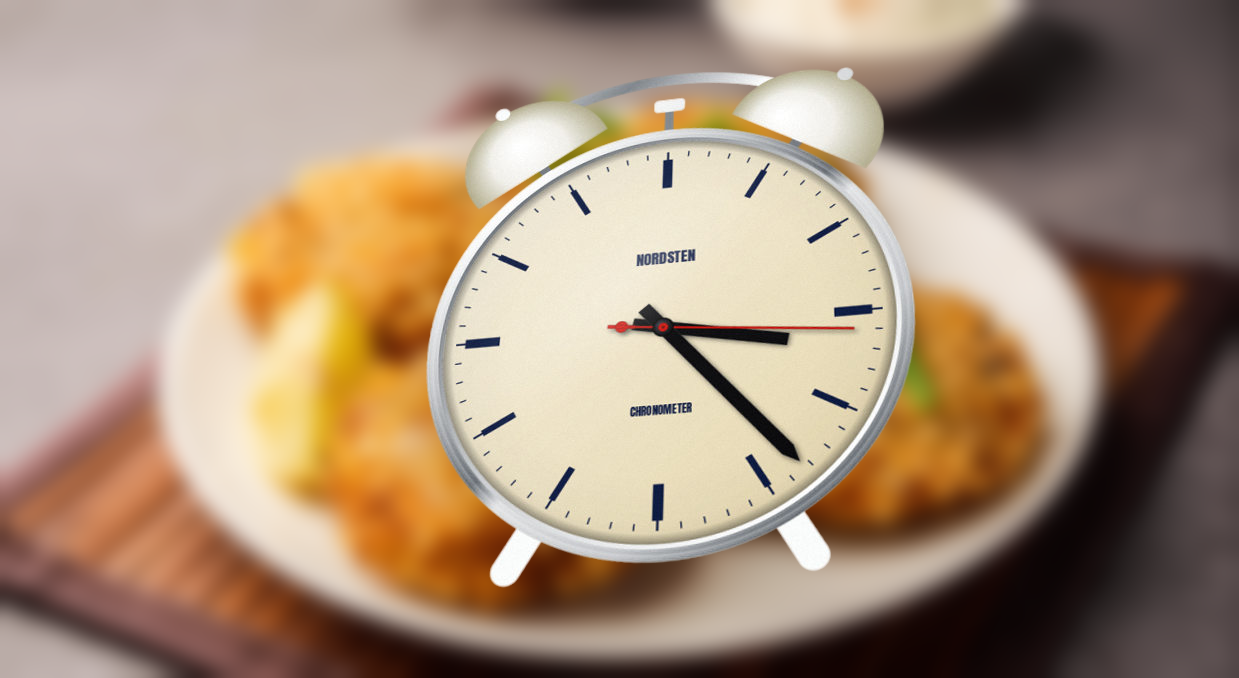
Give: 3:23:16
